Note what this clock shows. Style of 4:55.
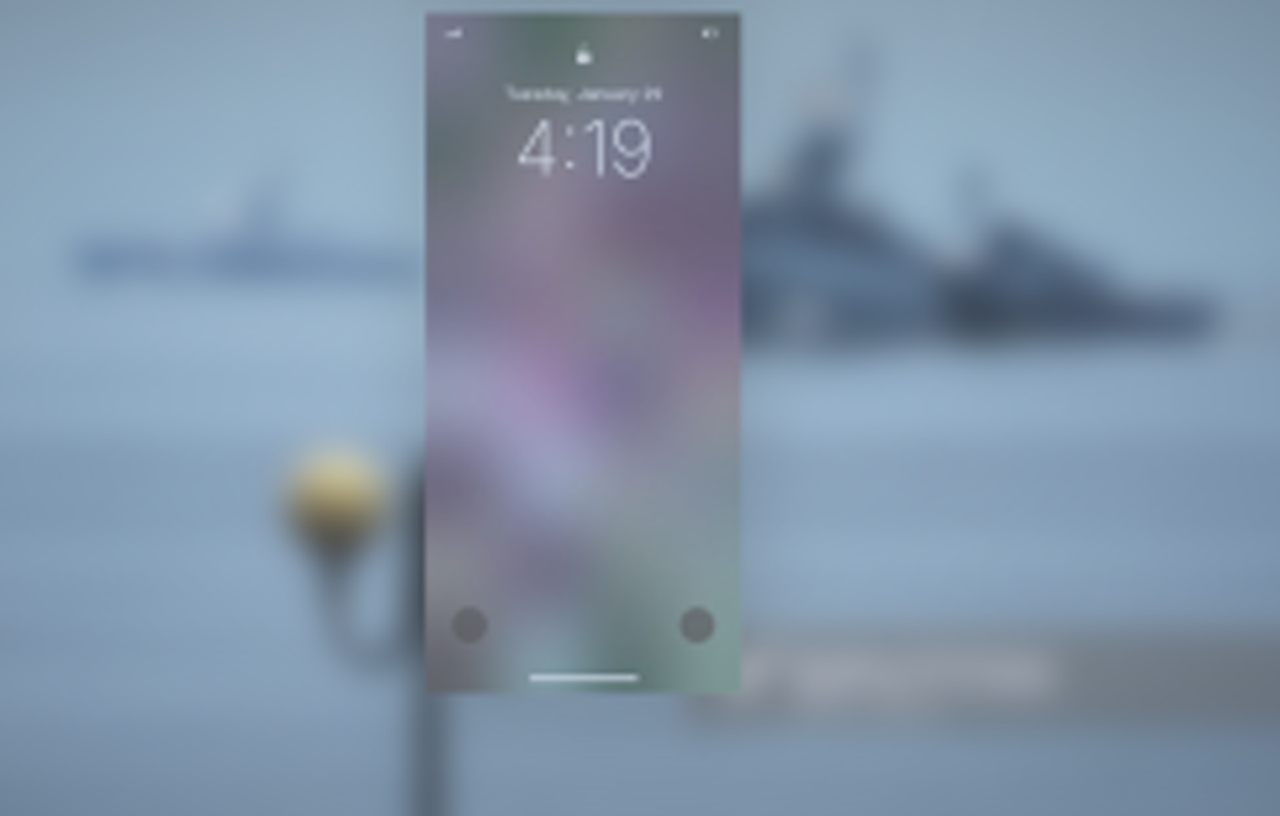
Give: 4:19
